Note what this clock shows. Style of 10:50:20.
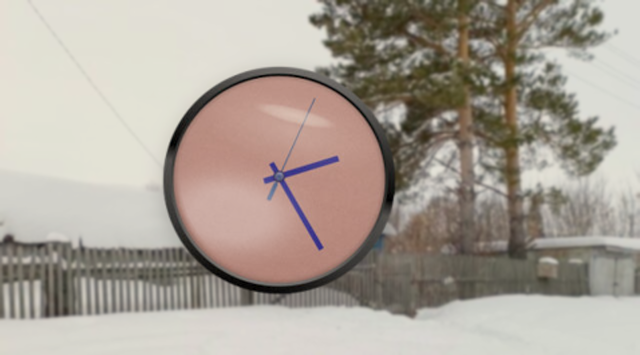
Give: 2:25:04
